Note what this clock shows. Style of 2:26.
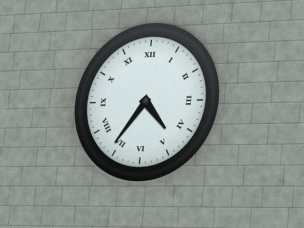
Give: 4:36
